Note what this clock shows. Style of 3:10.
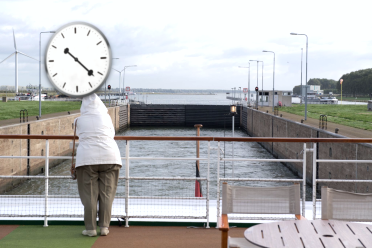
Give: 10:22
